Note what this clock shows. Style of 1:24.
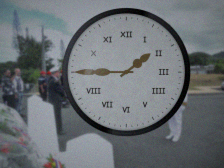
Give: 1:45
